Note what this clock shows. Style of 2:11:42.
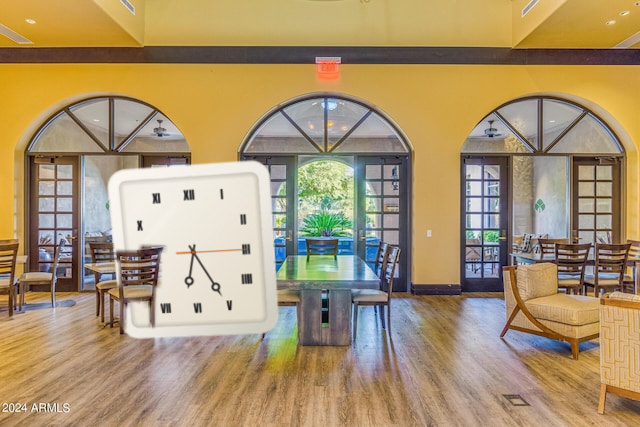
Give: 6:25:15
